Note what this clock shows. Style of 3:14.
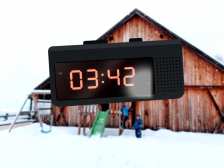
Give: 3:42
